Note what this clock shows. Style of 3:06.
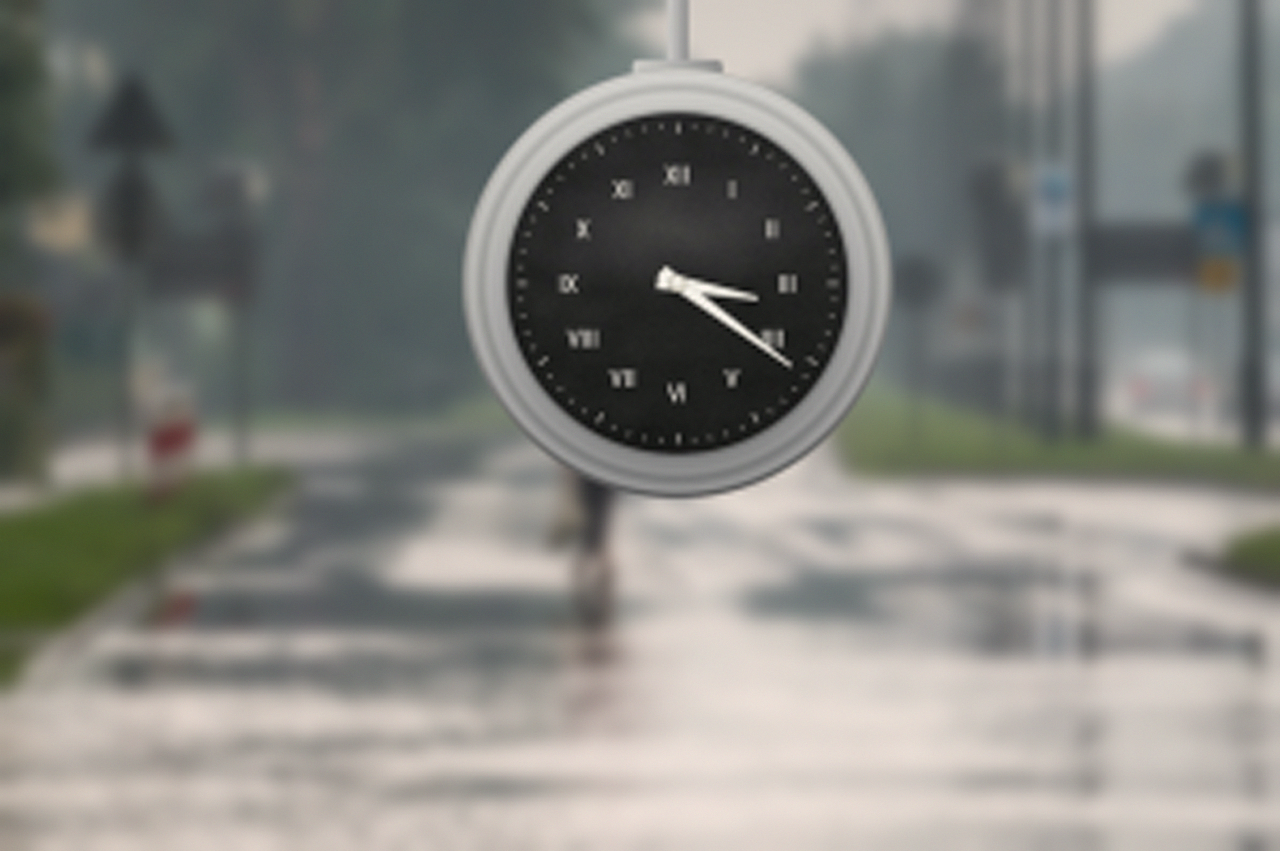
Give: 3:21
